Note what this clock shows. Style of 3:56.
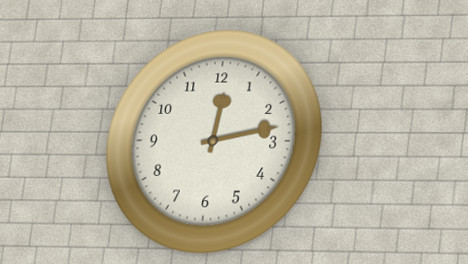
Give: 12:13
